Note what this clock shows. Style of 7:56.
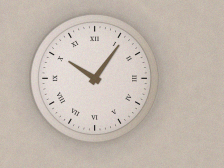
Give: 10:06
